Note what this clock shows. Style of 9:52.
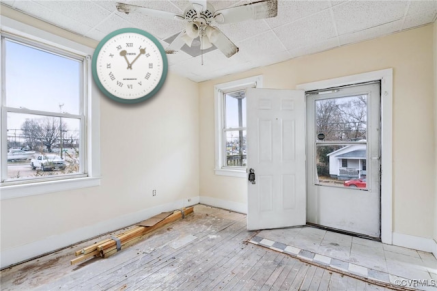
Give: 11:07
